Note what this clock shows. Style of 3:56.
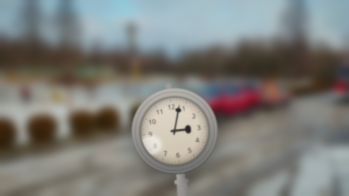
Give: 3:03
